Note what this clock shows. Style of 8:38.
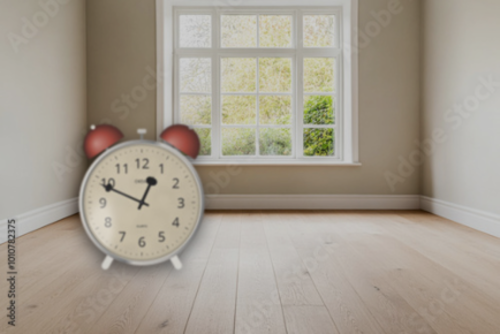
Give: 12:49
